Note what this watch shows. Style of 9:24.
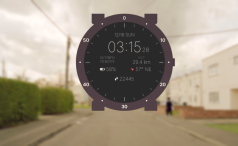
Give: 3:15
